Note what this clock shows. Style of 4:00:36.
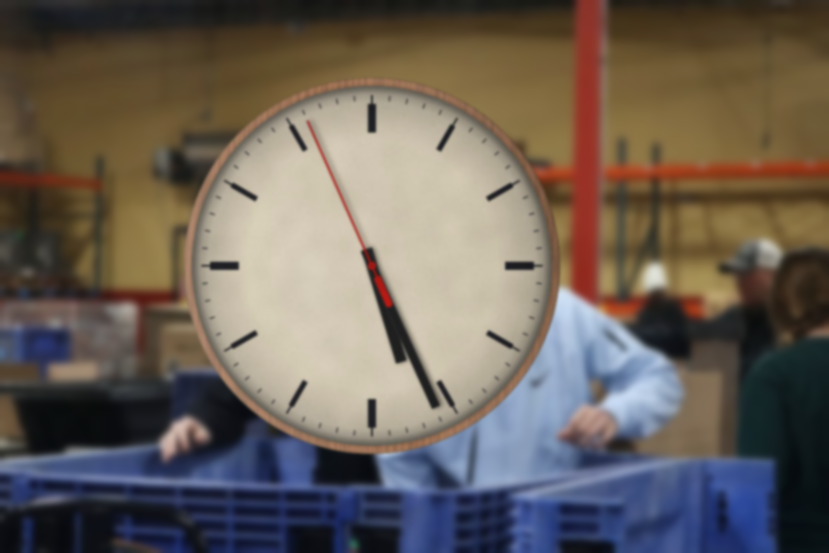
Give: 5:25:56
